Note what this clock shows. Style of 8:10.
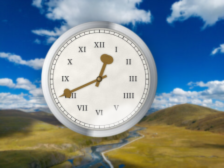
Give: 12:41
